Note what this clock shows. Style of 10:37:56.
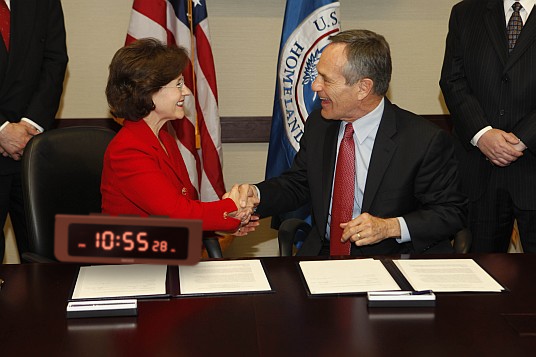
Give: 10:55:28
